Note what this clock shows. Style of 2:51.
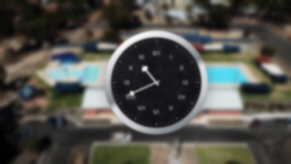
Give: 10:41
